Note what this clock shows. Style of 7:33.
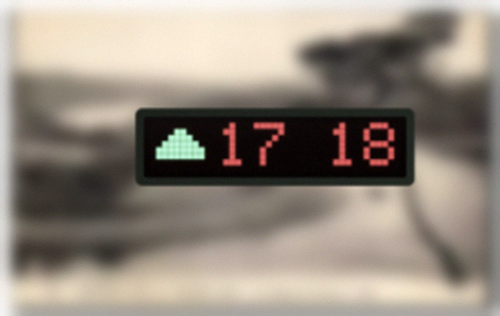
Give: 17:18
